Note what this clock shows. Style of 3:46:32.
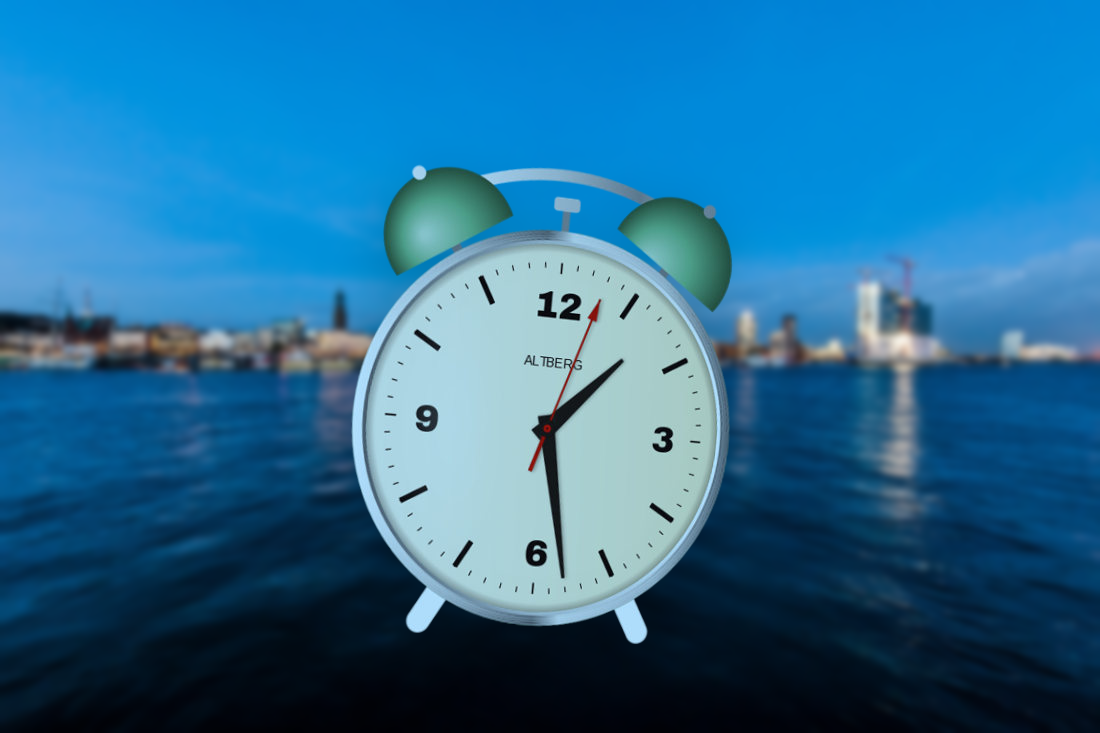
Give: 1:28:03
